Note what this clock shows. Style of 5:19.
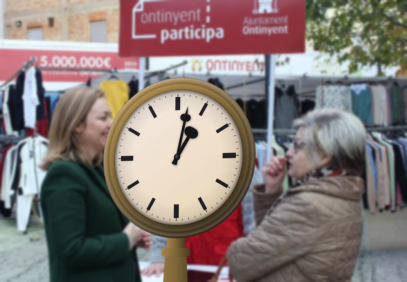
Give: 1:02
